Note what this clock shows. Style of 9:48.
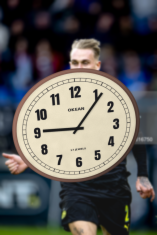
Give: 9:06
